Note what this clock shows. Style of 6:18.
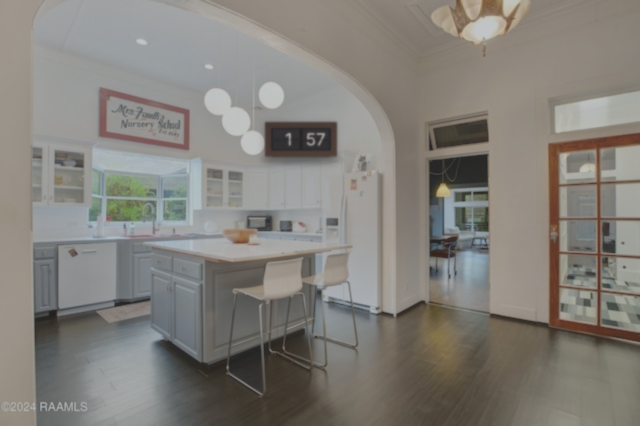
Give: 1:57
